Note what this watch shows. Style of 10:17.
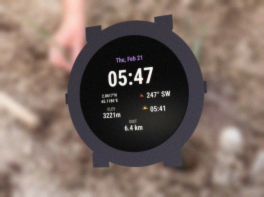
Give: 5:47
